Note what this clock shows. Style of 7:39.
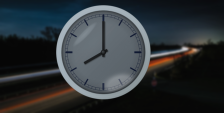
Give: 8:00
